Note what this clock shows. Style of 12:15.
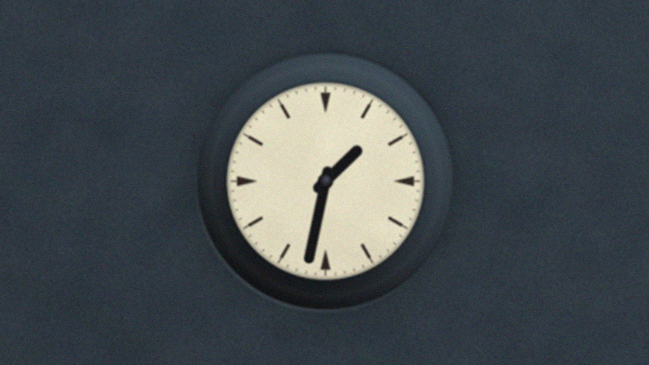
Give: 1:32
